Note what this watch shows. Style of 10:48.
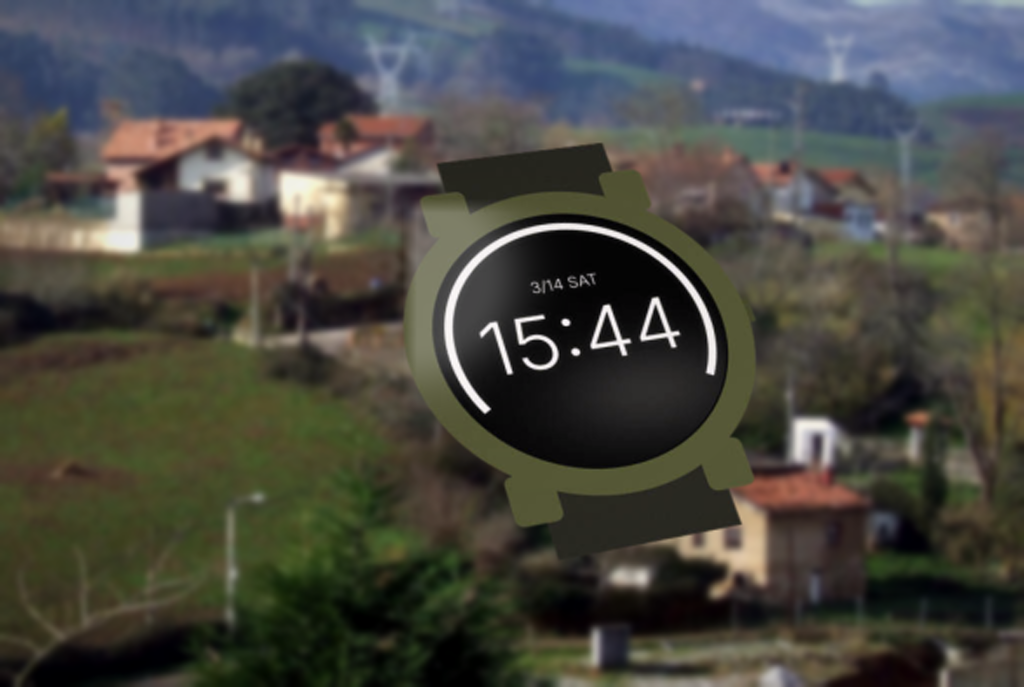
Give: 15:44
